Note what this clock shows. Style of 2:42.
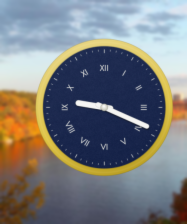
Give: 9:19
